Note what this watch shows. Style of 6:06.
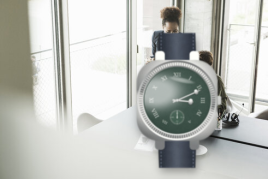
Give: 3:11
